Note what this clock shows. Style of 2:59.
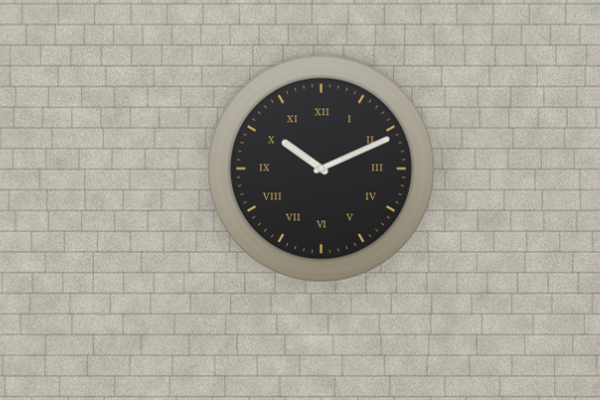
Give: 10:11
